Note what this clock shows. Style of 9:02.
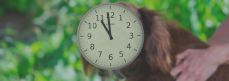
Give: 10:59
